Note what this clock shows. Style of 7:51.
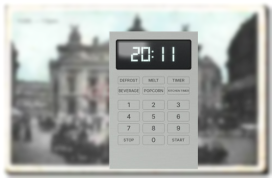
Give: 20:11
